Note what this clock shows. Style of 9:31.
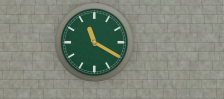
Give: 11:20
